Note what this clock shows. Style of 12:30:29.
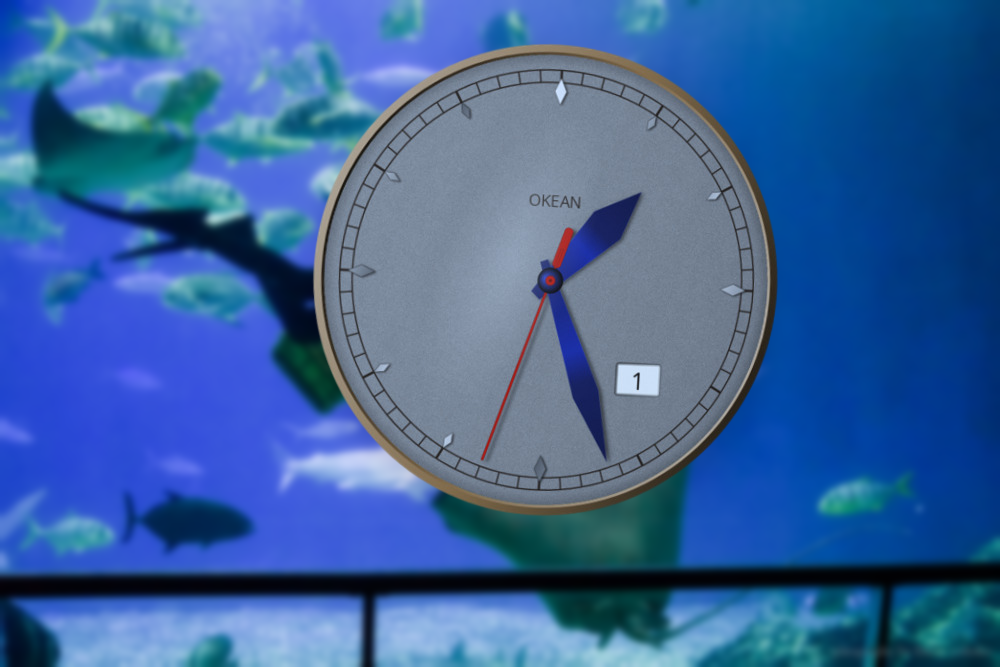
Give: 1:26:33
